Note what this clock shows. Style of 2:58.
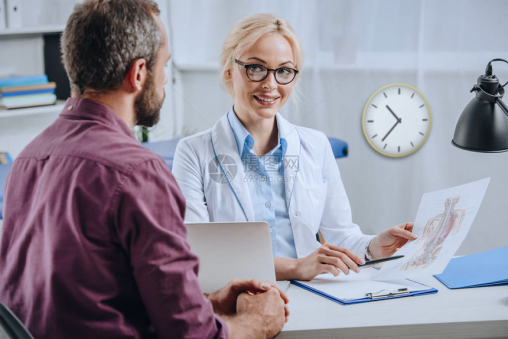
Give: 10:37
